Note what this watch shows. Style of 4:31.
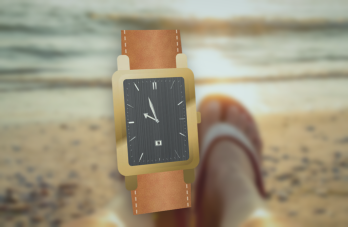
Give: 9:57
